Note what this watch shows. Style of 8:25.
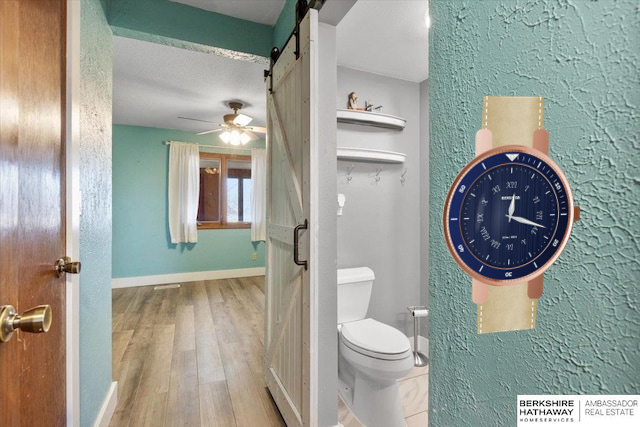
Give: 12:18
